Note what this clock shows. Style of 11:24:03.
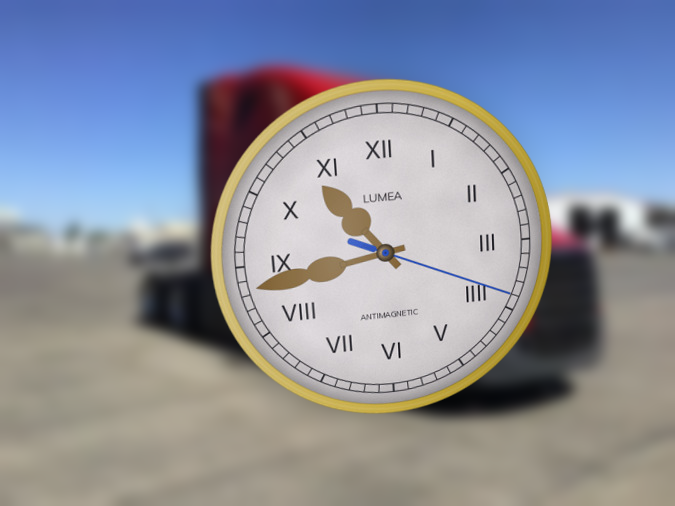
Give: 10:43:19
